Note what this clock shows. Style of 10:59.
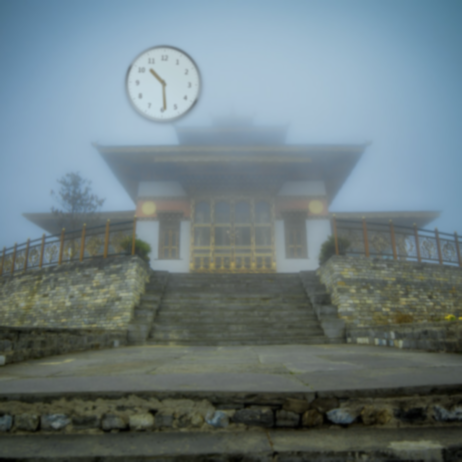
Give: 10:29
